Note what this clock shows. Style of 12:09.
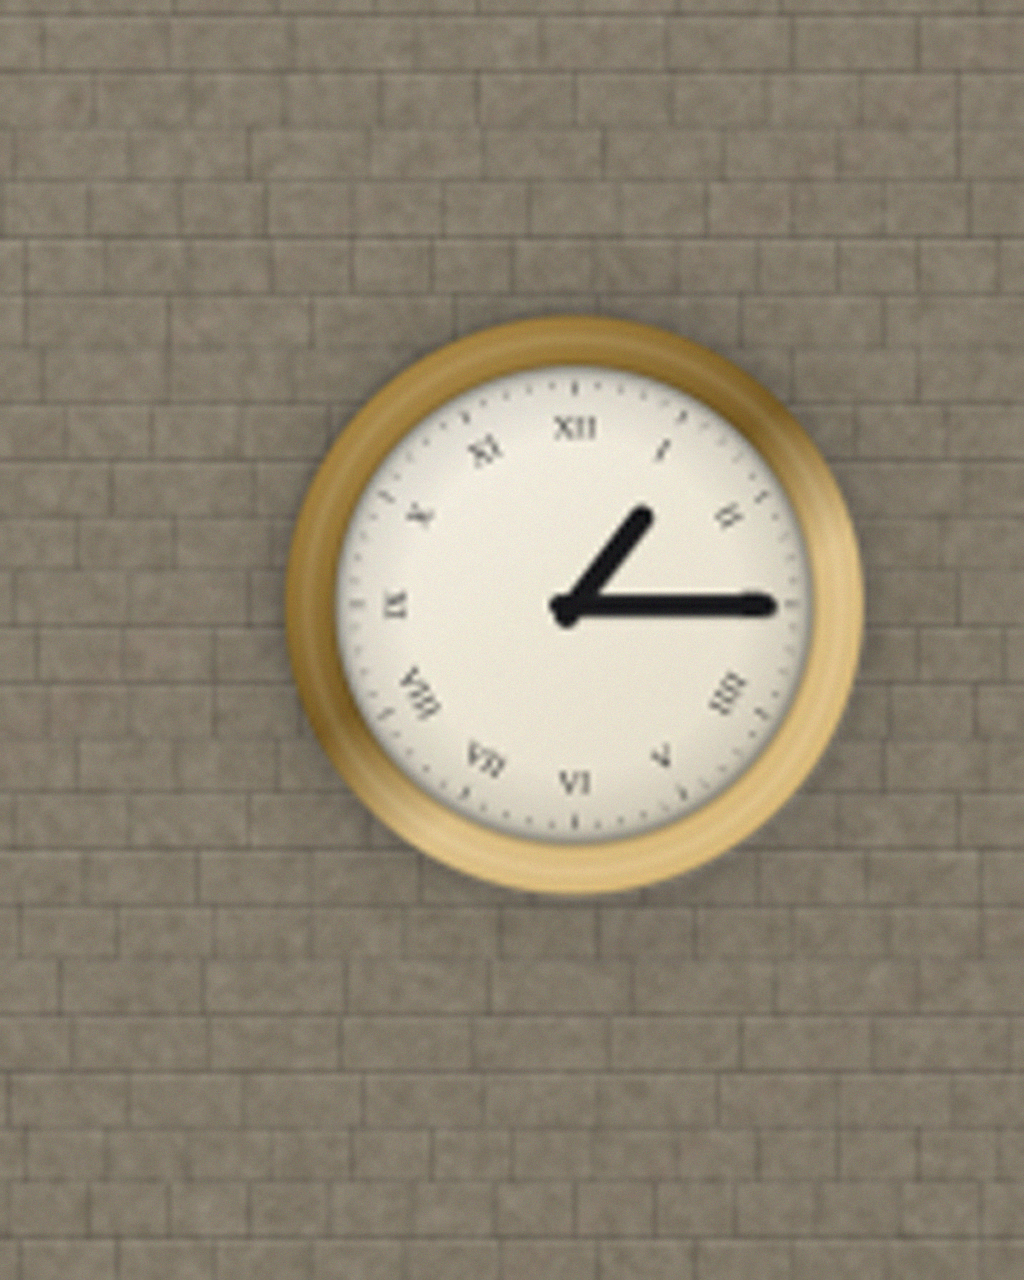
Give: 1:15
